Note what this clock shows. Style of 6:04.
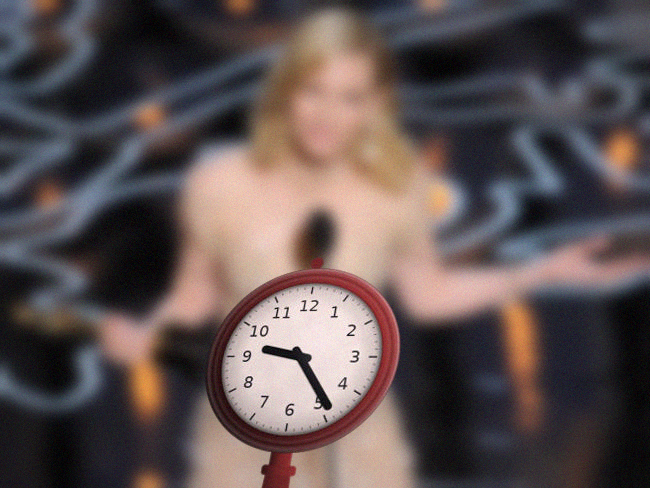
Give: 9:24
